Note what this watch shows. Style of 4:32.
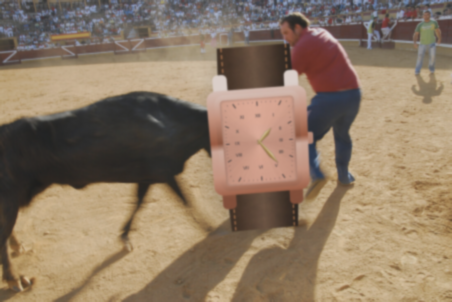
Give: 1:24
